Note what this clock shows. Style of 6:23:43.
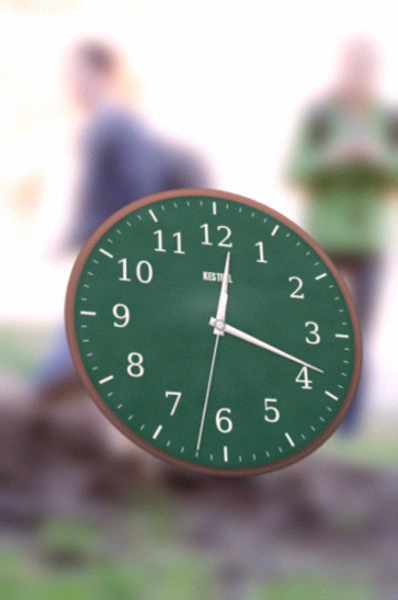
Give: 12:18:32
